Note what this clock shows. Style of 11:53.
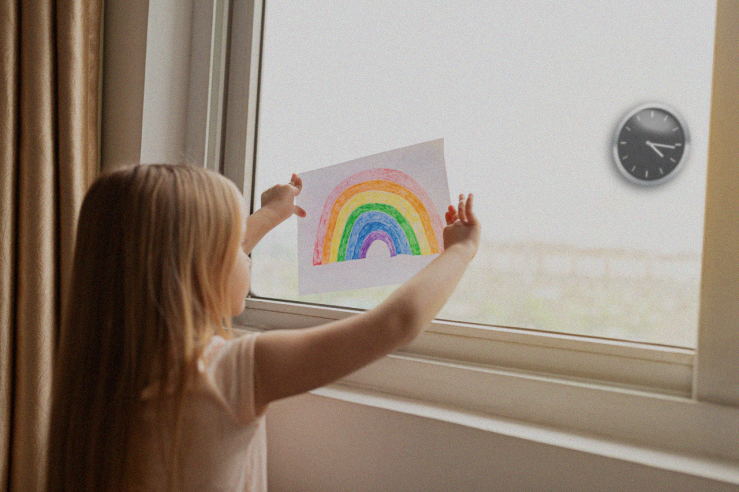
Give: 4:16
